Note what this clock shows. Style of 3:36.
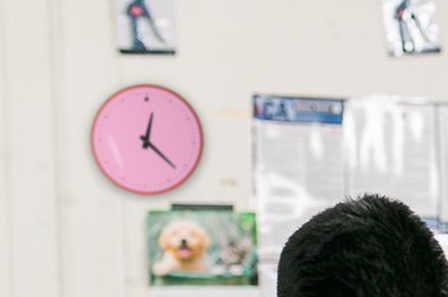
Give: 12:22
